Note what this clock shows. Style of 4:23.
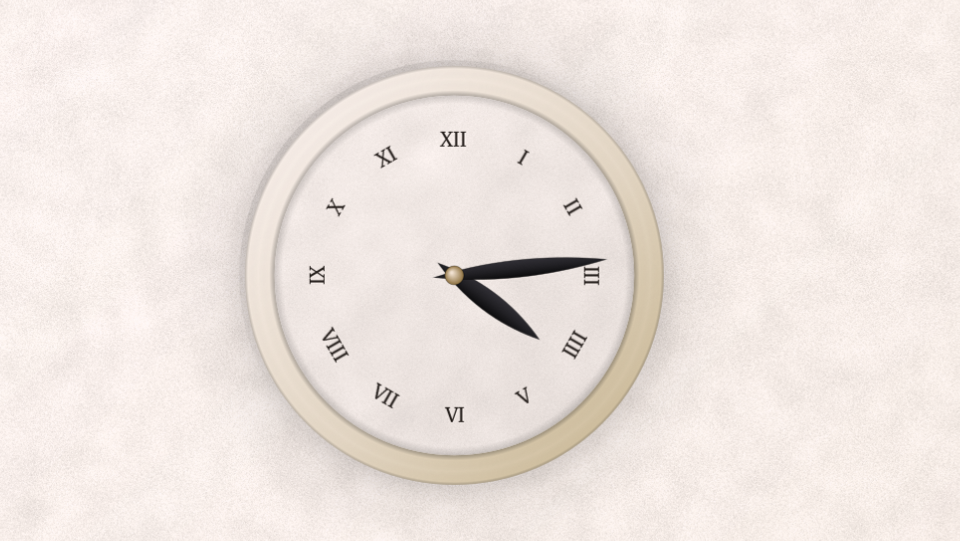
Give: 4:14
